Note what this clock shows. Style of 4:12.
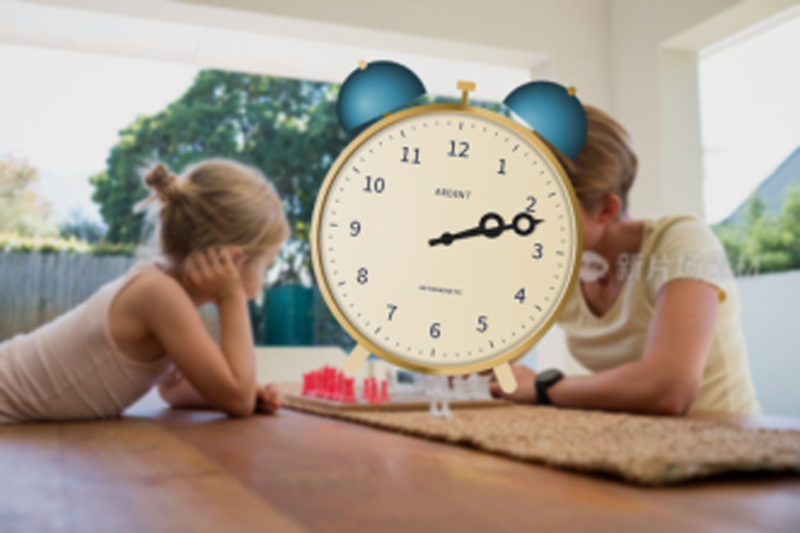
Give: 2:12
